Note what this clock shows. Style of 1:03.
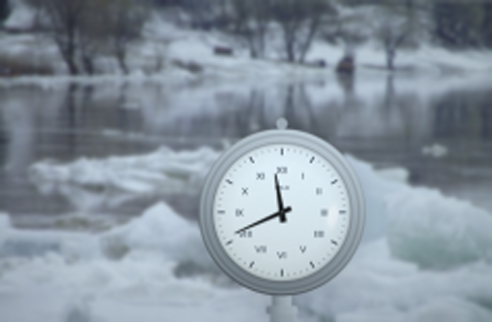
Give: 11:41
